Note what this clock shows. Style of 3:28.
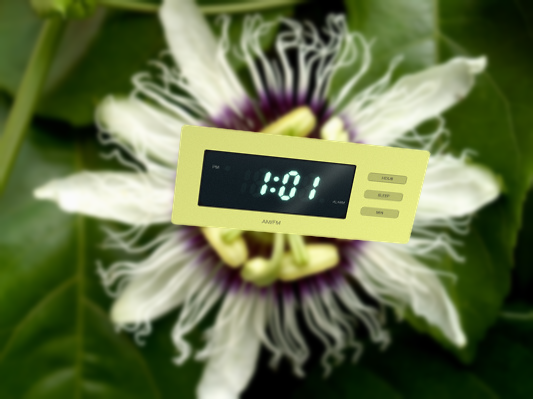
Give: 1:01
